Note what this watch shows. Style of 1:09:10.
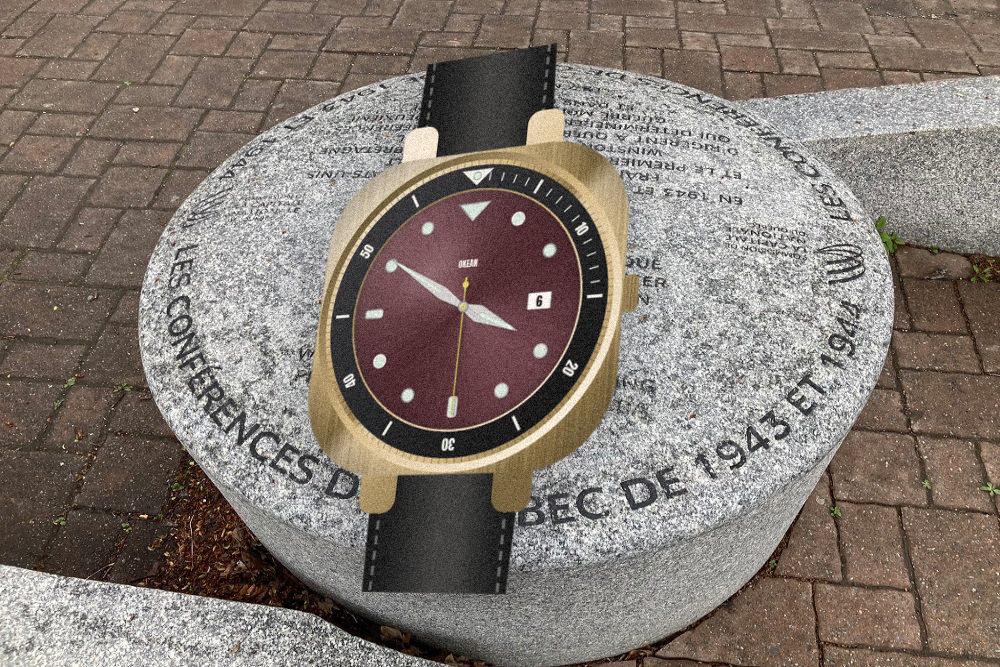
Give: 3:50:30
